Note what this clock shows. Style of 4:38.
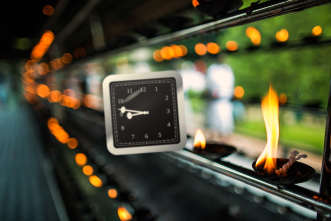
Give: 8:47
